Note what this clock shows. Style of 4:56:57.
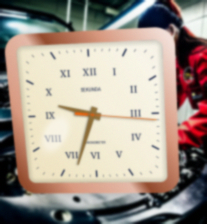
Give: 9:33:16
